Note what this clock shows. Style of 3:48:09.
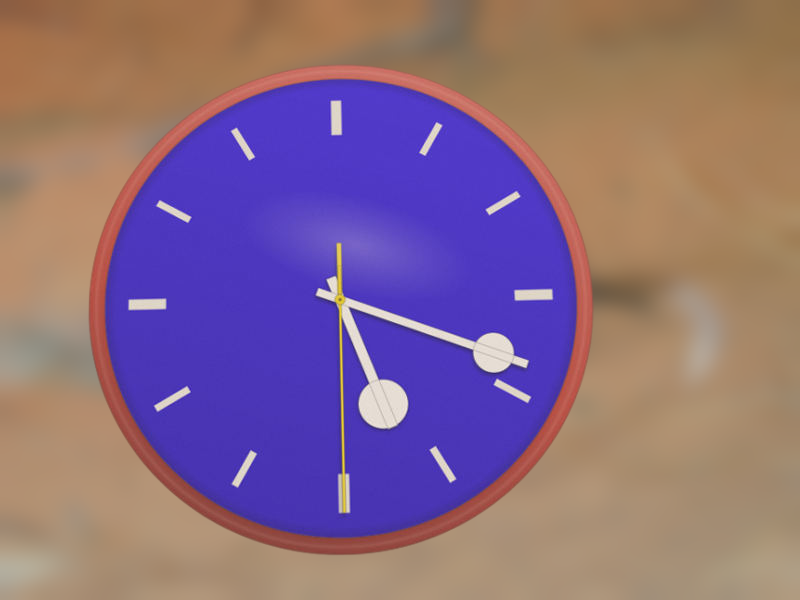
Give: 5:18:30
